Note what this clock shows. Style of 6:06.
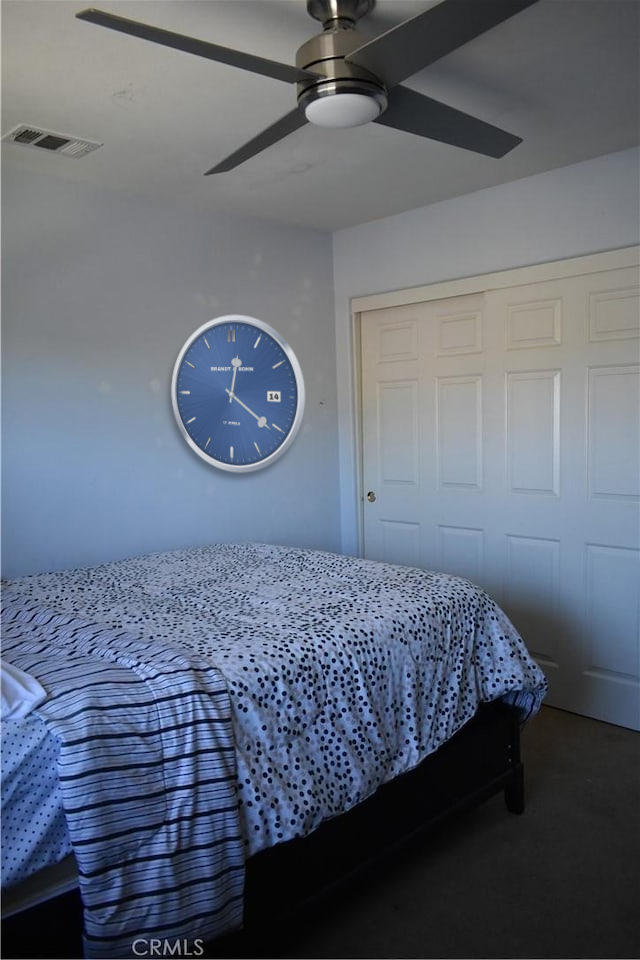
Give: 12:21
